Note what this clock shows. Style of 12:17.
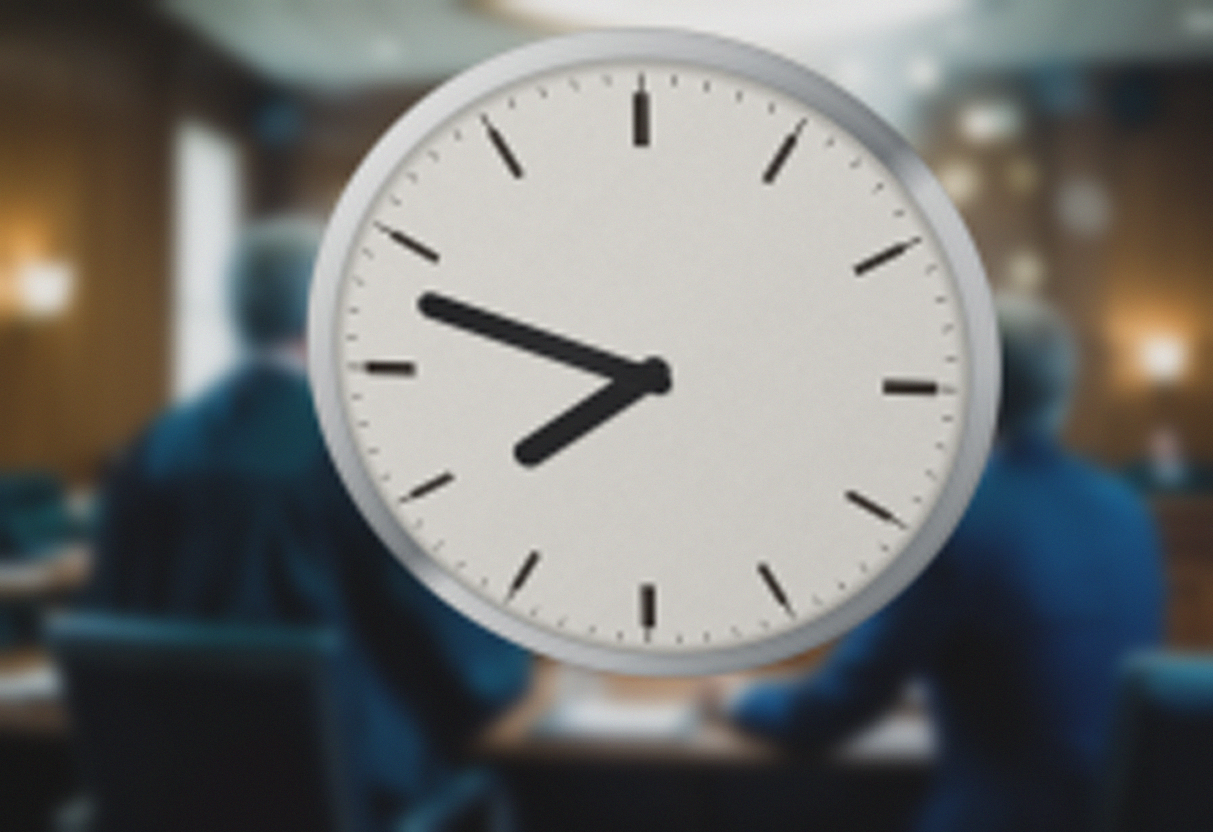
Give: 7:48
